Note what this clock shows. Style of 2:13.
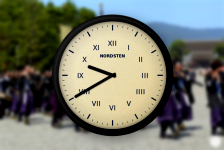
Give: 9:40
